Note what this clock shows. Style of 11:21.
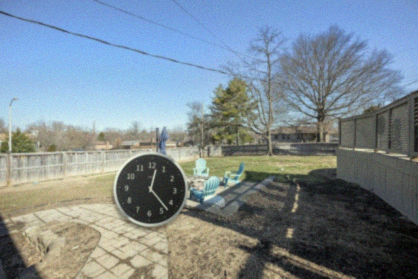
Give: 12:23
